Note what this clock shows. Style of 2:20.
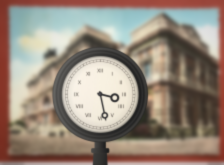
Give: 3:28
